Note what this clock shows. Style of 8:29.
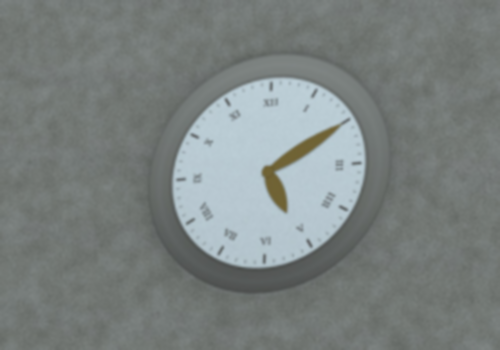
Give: 5:10
